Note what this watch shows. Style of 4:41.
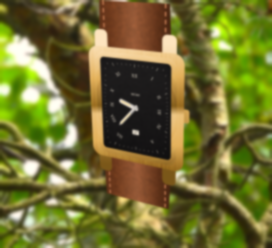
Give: 9:37
